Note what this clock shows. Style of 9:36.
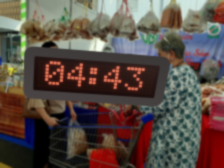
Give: 4:43
